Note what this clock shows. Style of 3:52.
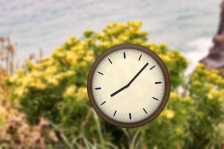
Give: 8:08
